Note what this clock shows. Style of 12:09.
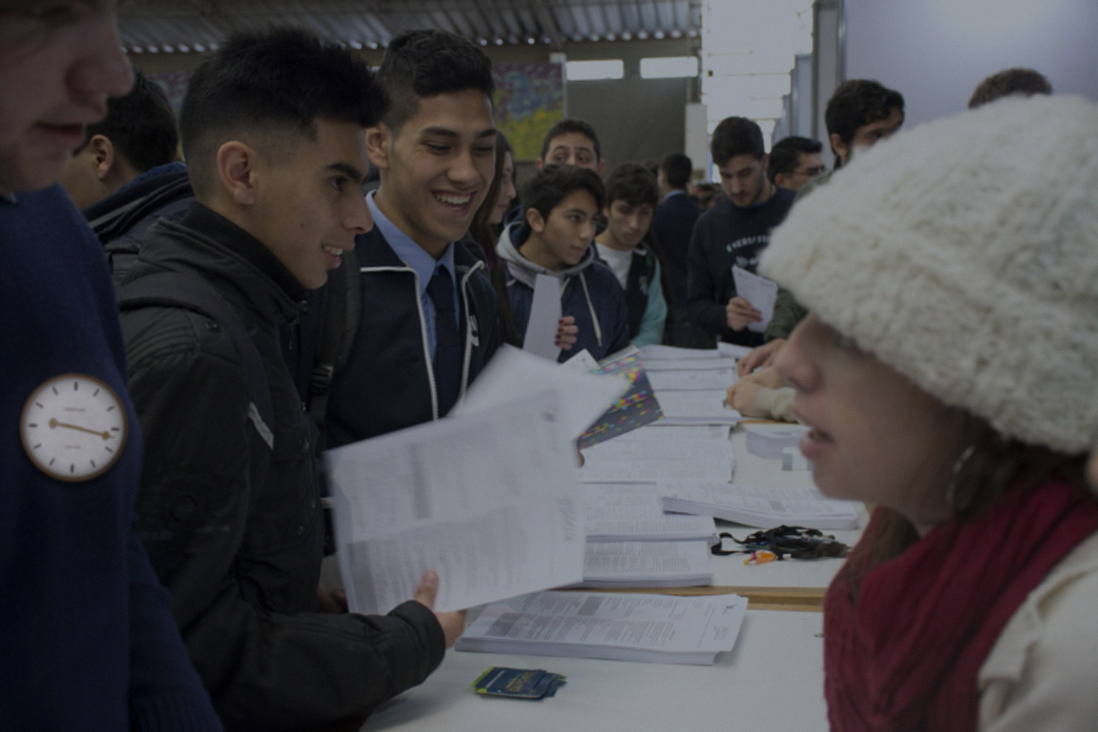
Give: 9:17
